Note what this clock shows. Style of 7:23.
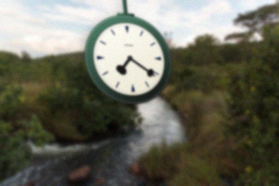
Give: 7:21
